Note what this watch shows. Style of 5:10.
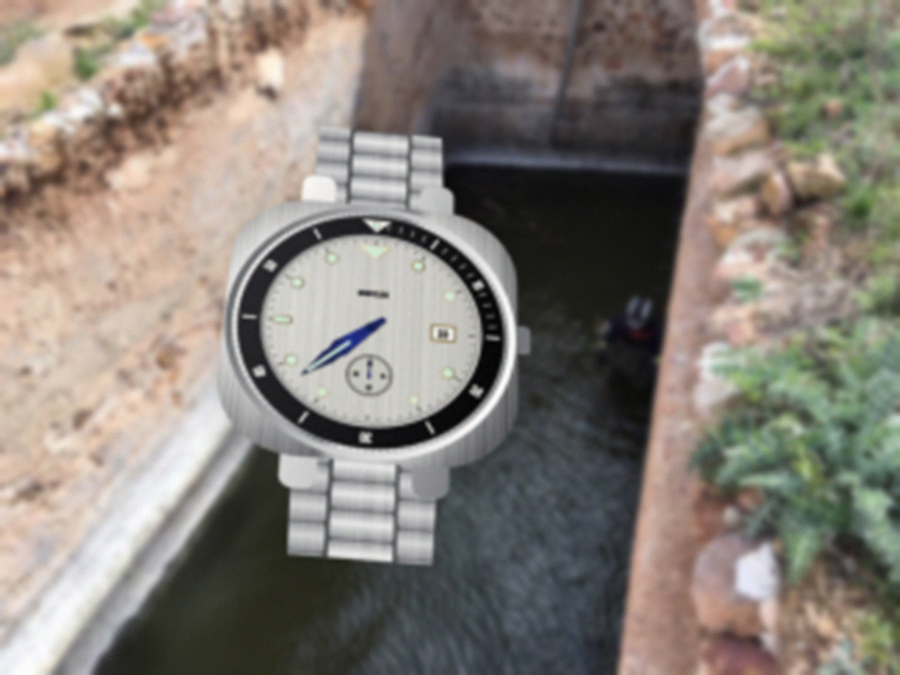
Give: 7:38
